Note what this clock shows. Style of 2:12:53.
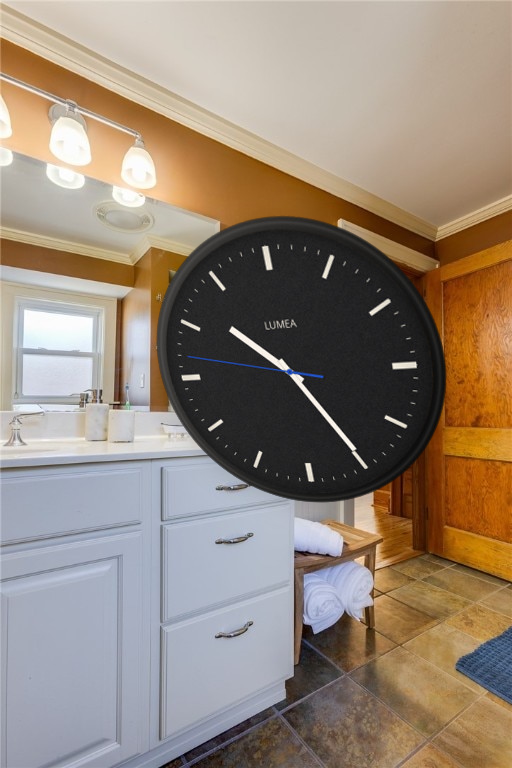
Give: 10:24:47
